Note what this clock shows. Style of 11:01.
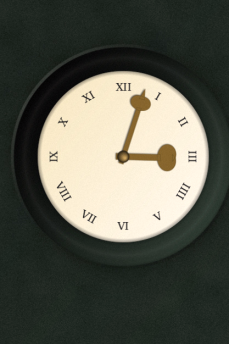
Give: 3:03
